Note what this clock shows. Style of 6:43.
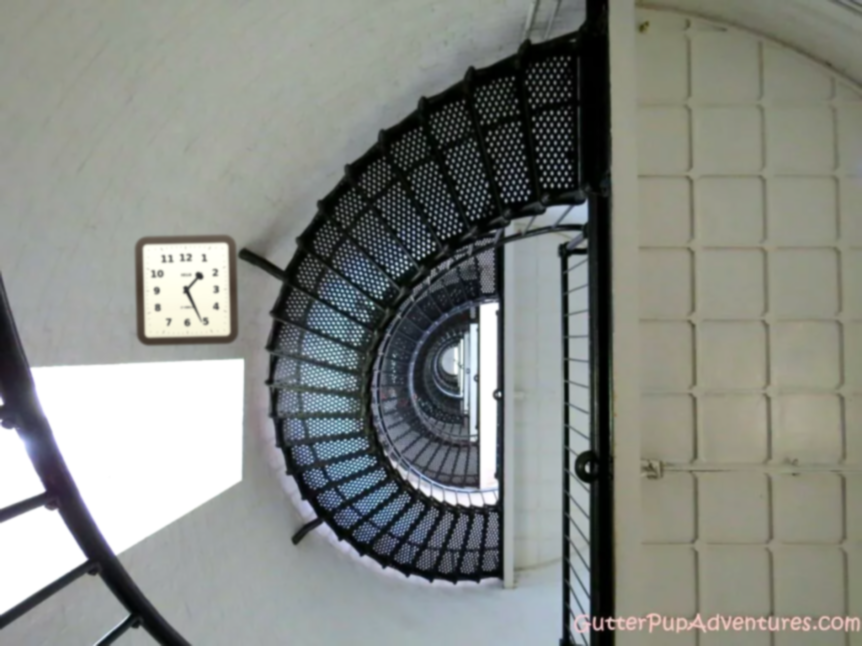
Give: 1:26
